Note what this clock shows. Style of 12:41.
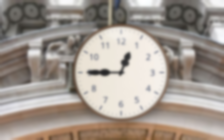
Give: 12:45
